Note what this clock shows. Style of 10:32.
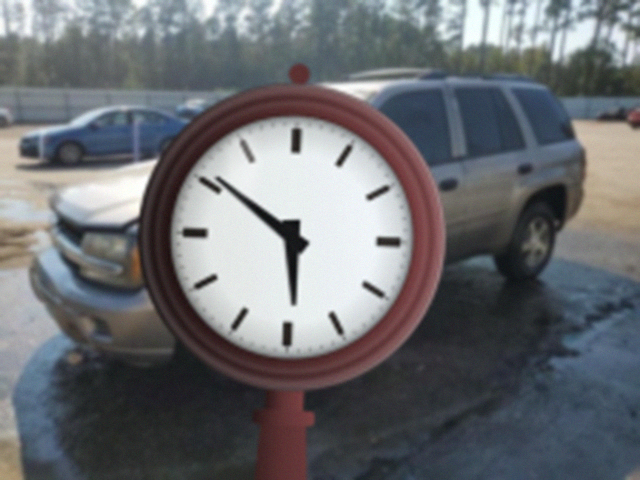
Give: 5:51
